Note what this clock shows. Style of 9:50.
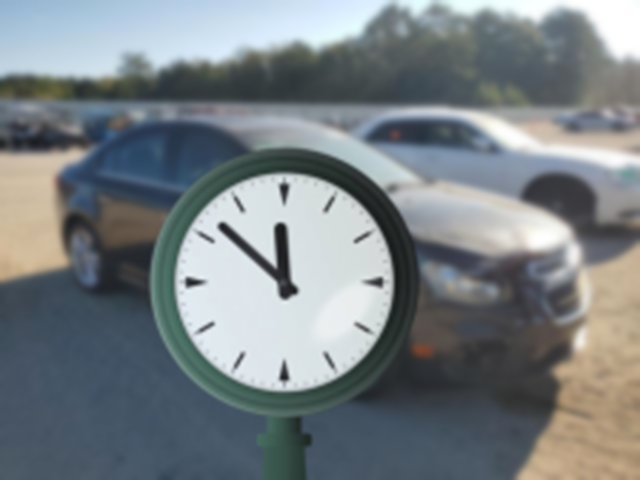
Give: 11:52
